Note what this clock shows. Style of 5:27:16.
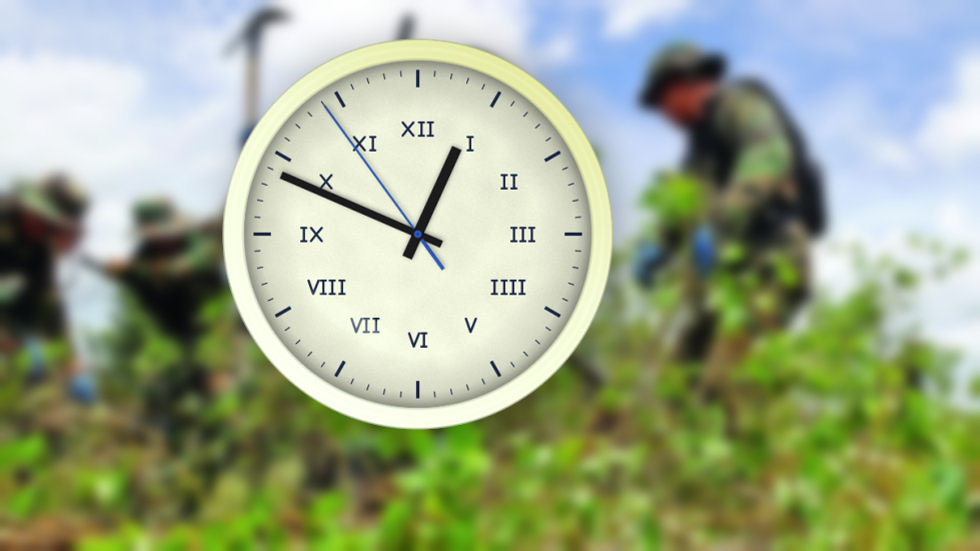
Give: 12:48:54
